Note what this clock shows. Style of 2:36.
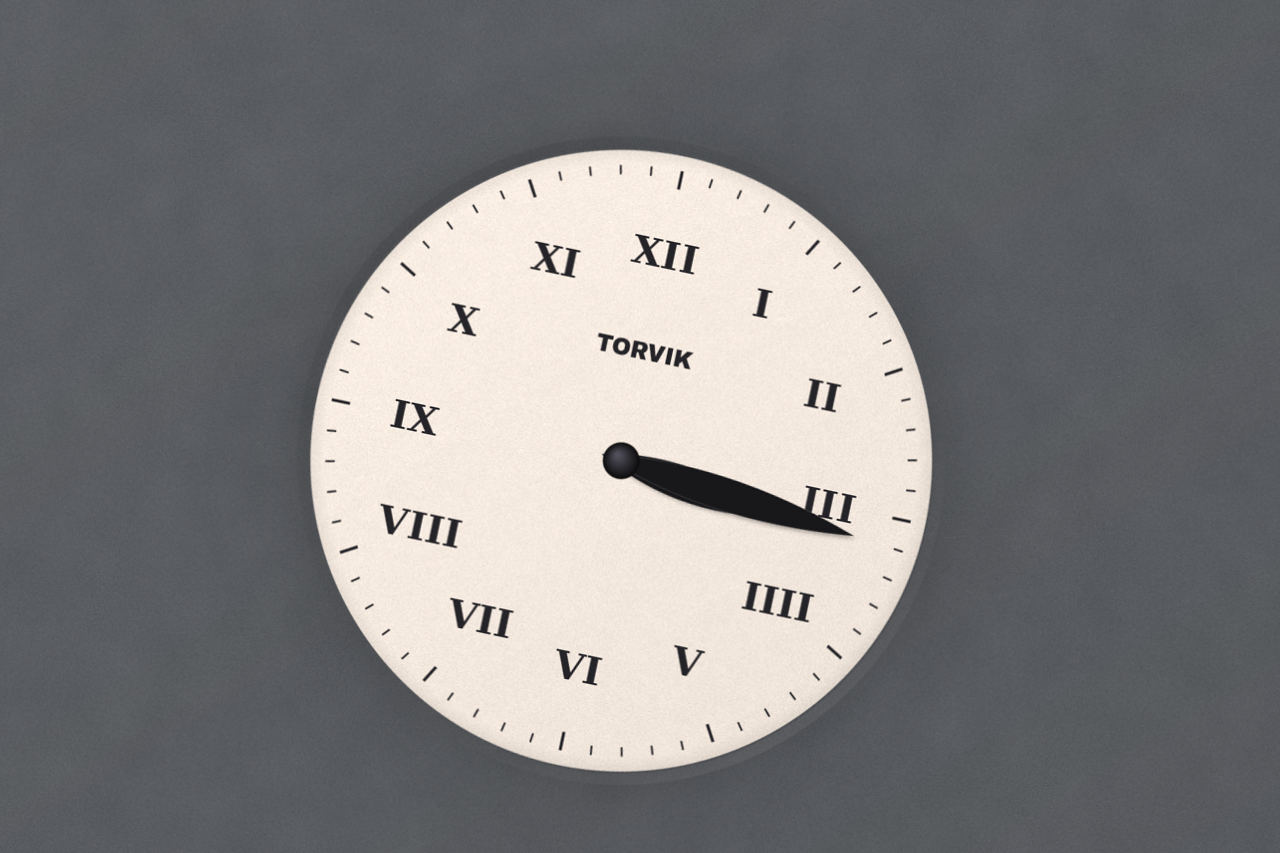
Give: 3:16
